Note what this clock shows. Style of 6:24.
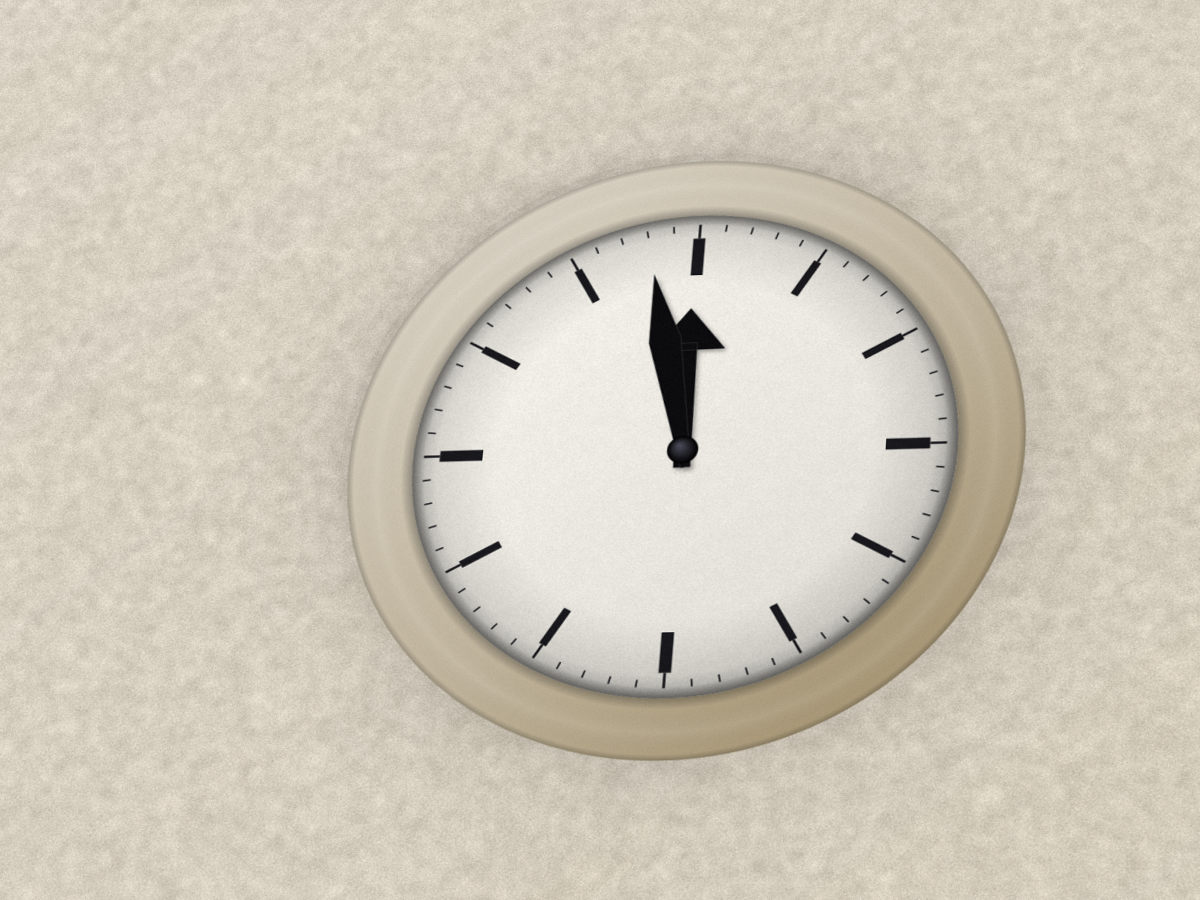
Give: 11:58
